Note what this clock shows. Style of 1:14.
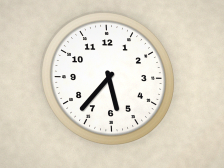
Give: 5:37
